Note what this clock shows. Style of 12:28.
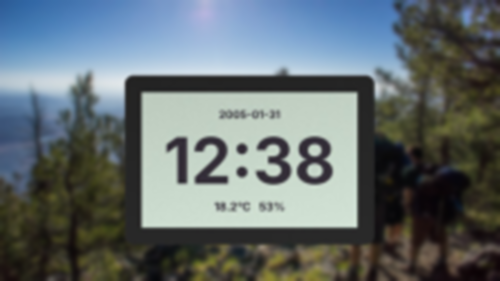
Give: 12:38
